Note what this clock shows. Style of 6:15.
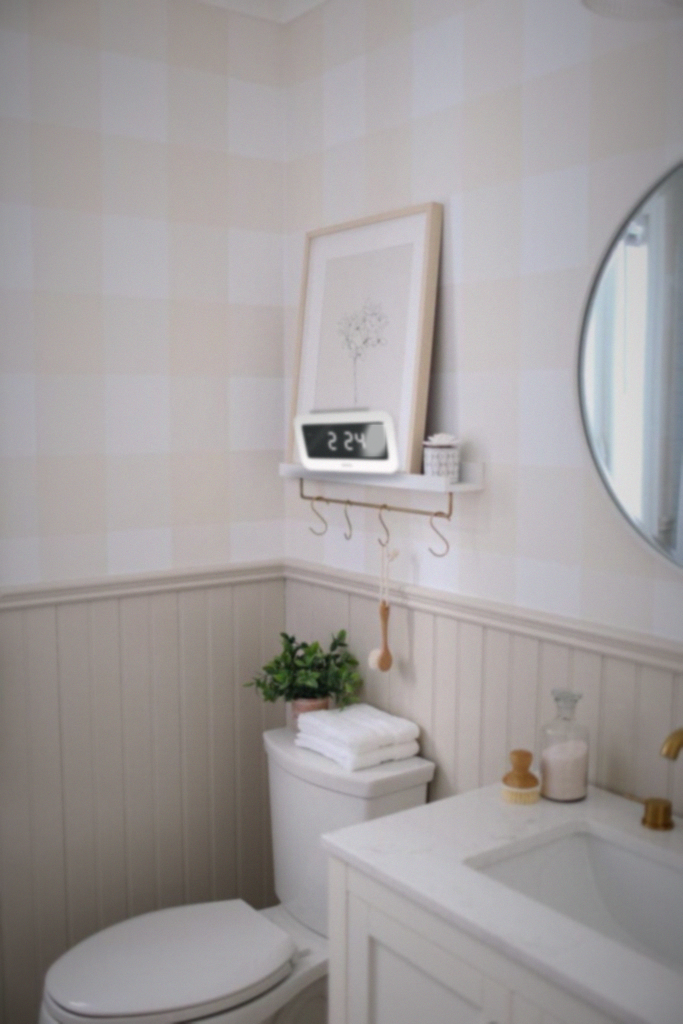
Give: 2:24
